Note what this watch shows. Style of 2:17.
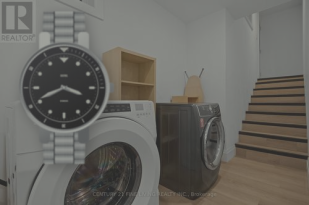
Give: 3:41
